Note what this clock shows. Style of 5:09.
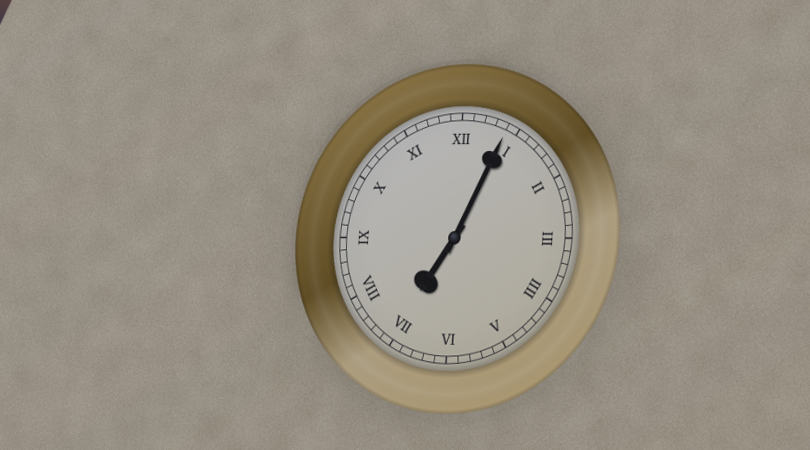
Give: 7:04
